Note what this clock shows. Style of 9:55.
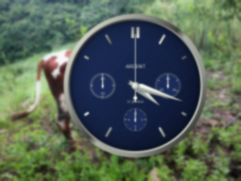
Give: 4:18
